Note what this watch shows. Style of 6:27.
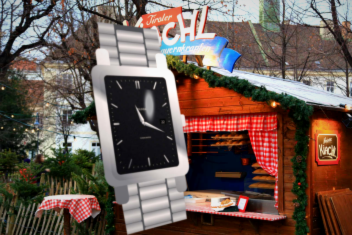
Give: 11:19
